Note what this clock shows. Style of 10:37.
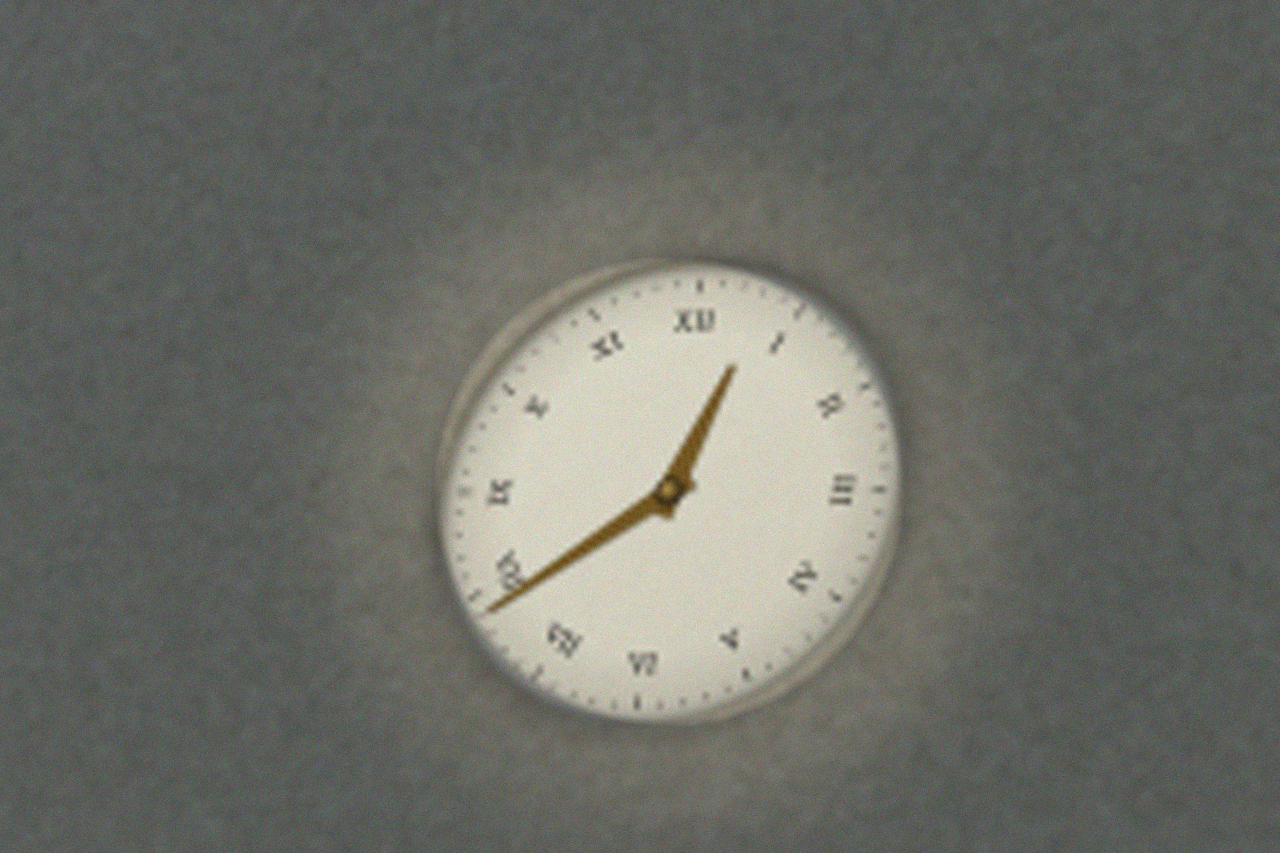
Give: 12:39
